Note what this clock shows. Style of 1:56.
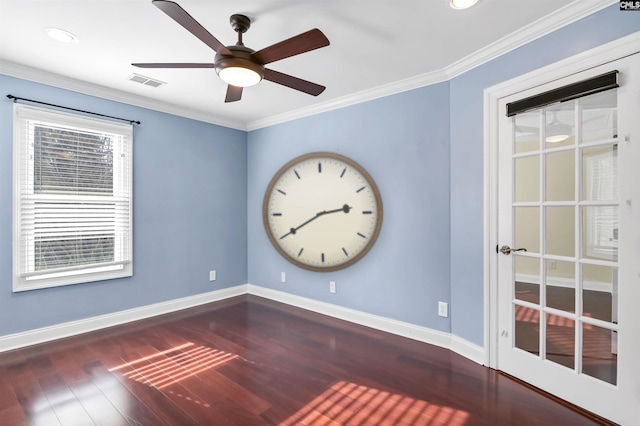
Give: 2:40
